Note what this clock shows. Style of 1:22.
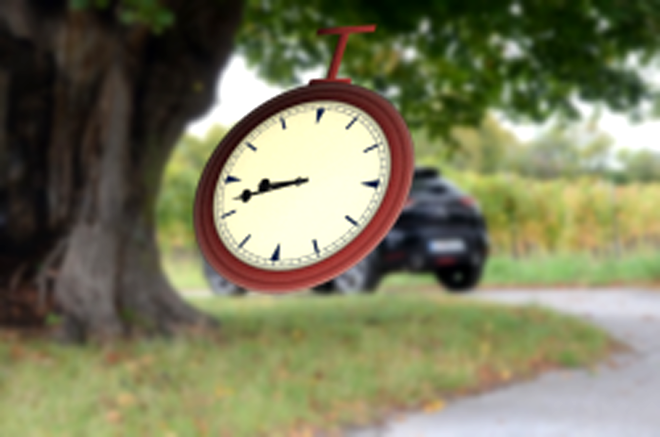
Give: 8:42
